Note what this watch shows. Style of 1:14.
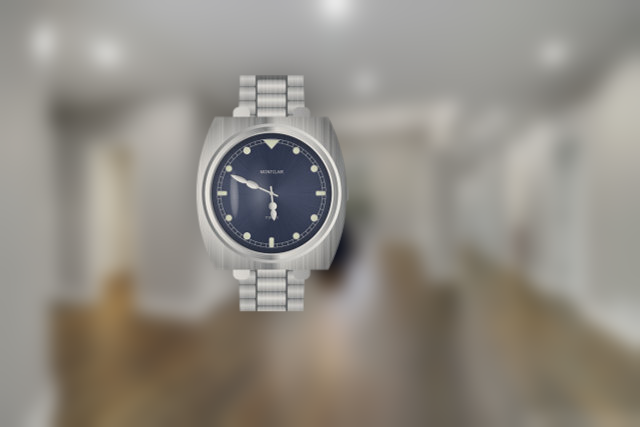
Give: 5:49
